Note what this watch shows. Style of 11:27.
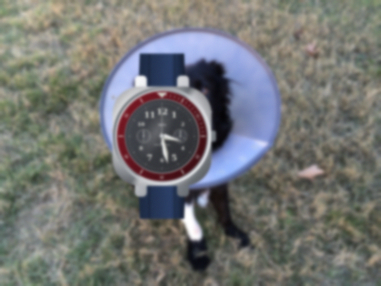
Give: 3:28
